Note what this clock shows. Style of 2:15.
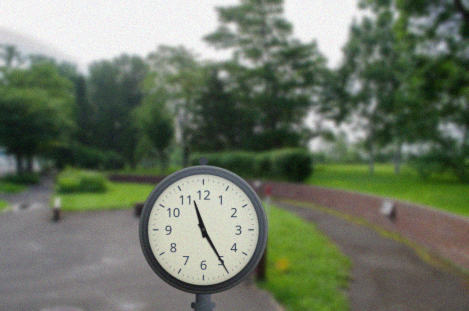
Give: 11:25
